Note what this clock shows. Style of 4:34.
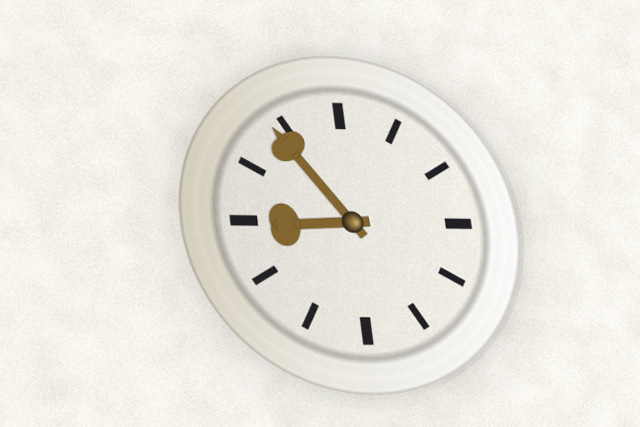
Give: 8:54
